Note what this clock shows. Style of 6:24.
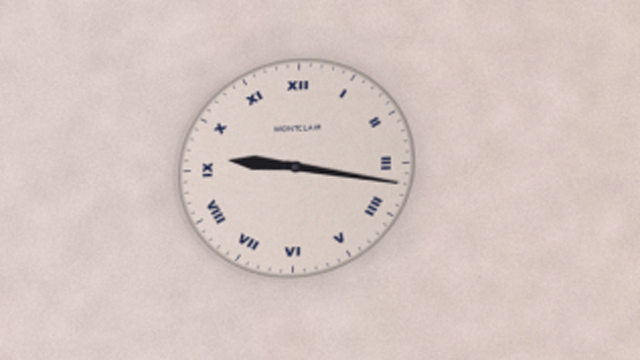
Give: 9:17
